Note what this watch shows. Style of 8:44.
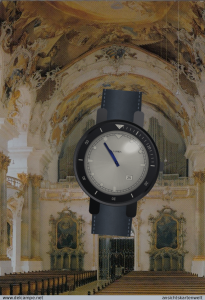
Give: 10:54
